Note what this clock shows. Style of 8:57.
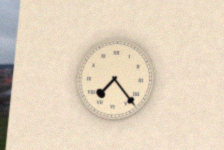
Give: 7:23
